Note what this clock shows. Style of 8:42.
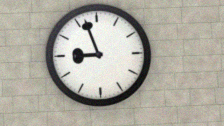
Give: 8:57
